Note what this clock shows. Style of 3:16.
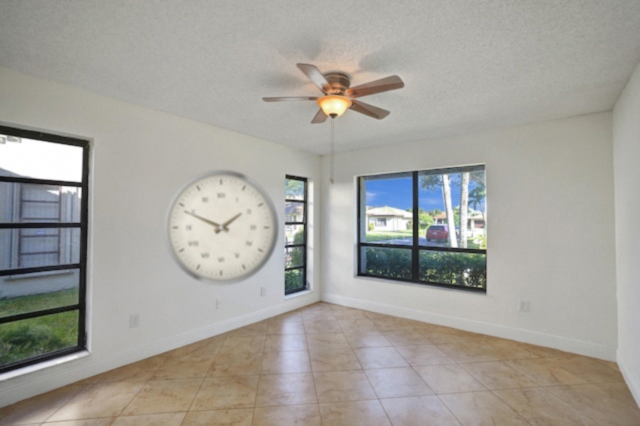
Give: 1:49
